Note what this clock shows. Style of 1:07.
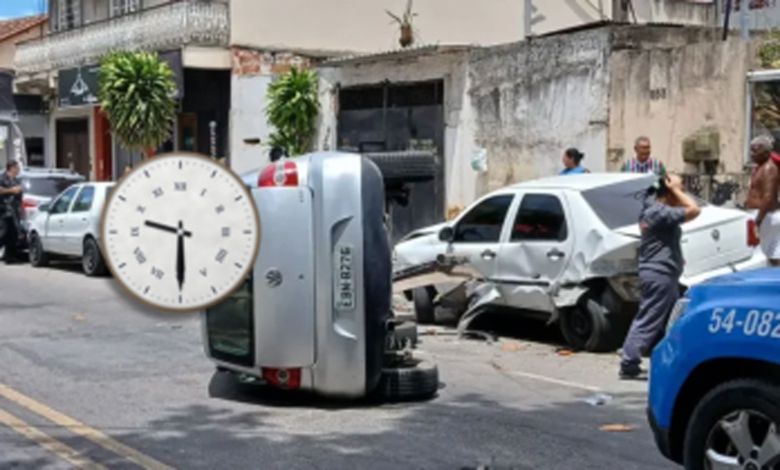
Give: 9:30
